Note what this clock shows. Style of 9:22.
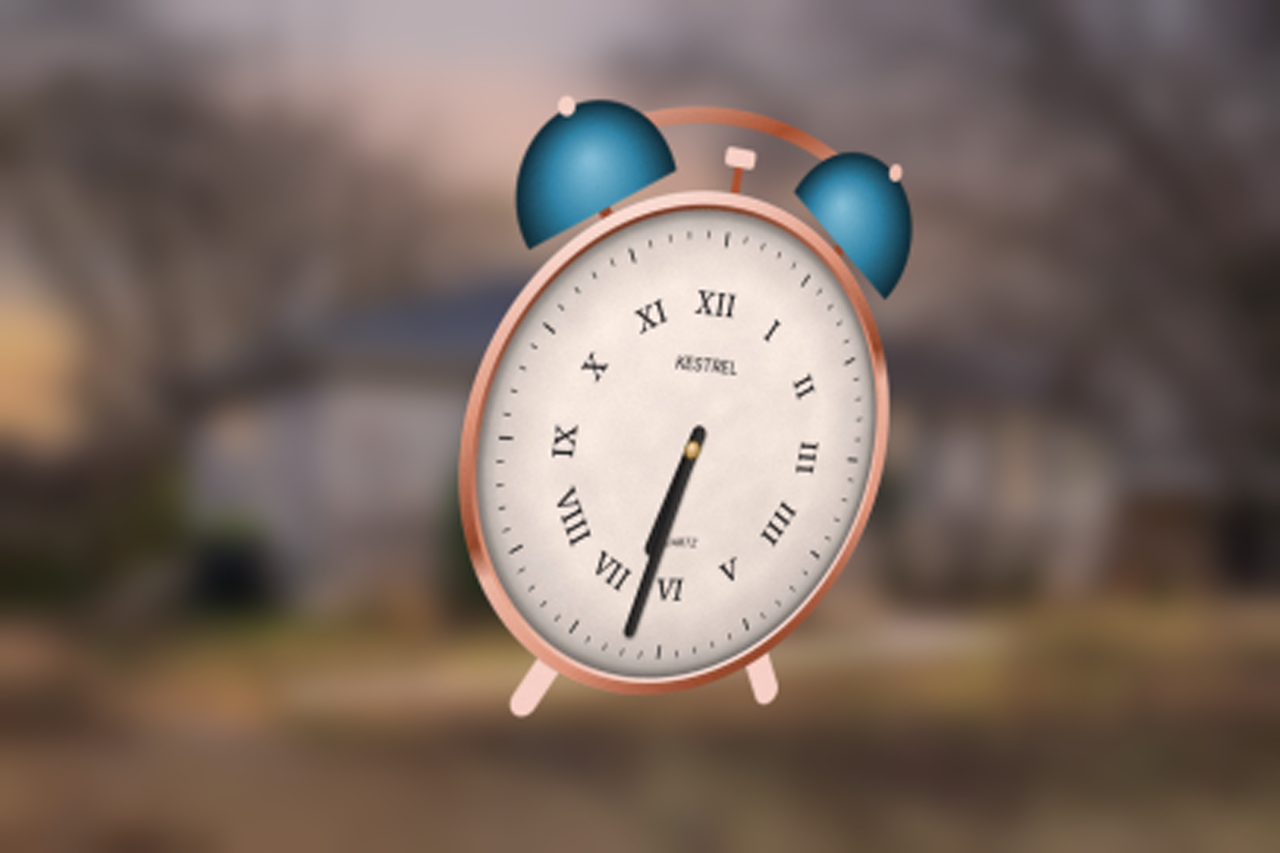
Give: 6:32
